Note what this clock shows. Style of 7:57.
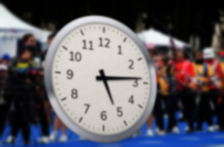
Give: 5:14
